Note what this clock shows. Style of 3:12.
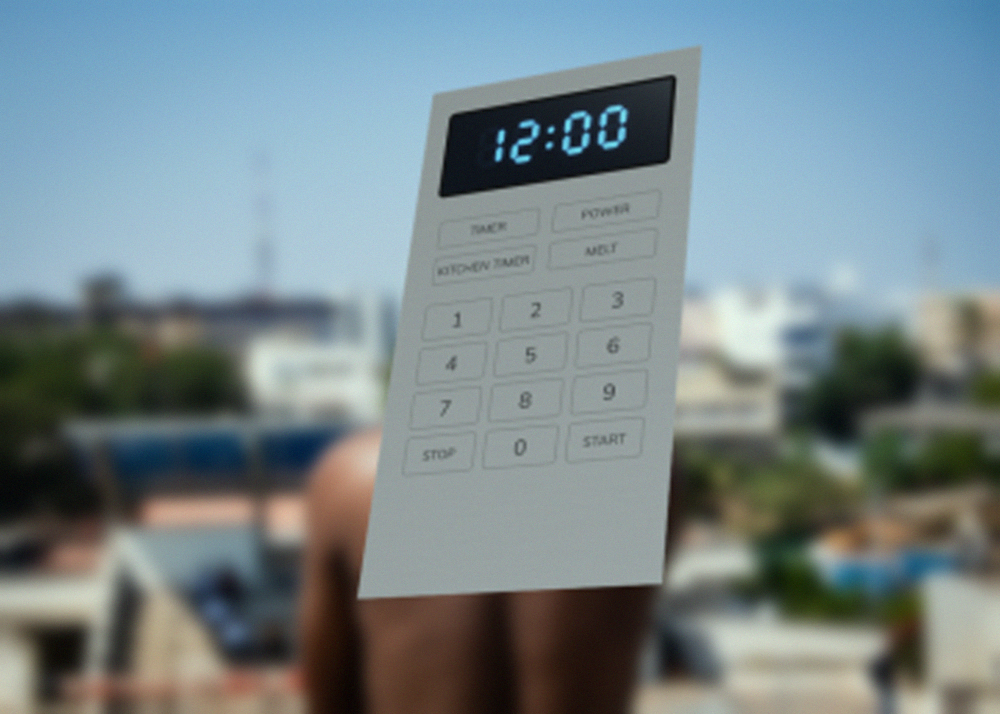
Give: 12:00
